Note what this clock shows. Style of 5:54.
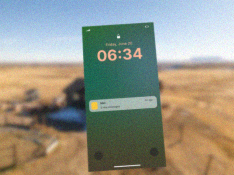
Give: 6:34
